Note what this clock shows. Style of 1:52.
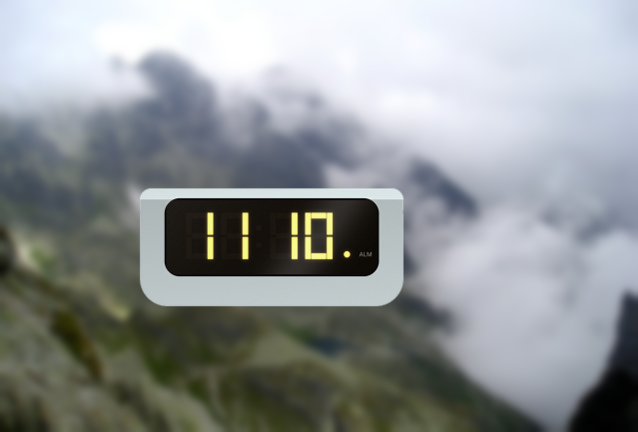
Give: 11:10
